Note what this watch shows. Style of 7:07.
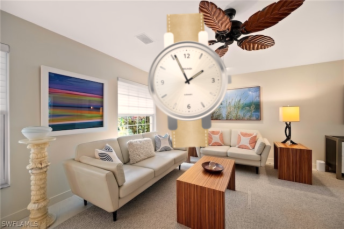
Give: 1:56
